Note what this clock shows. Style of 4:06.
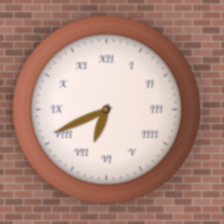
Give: 6:41
